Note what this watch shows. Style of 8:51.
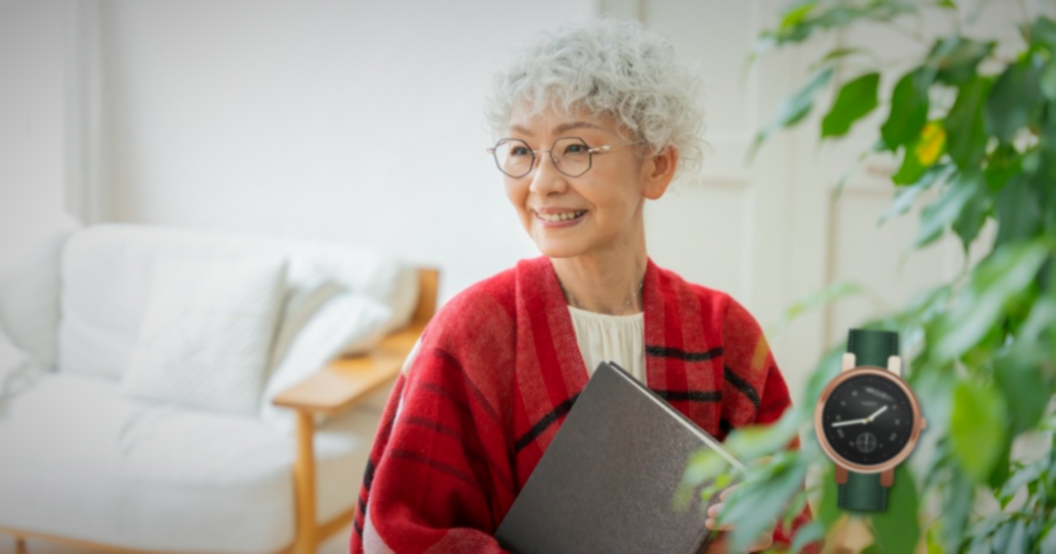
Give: 1:43
